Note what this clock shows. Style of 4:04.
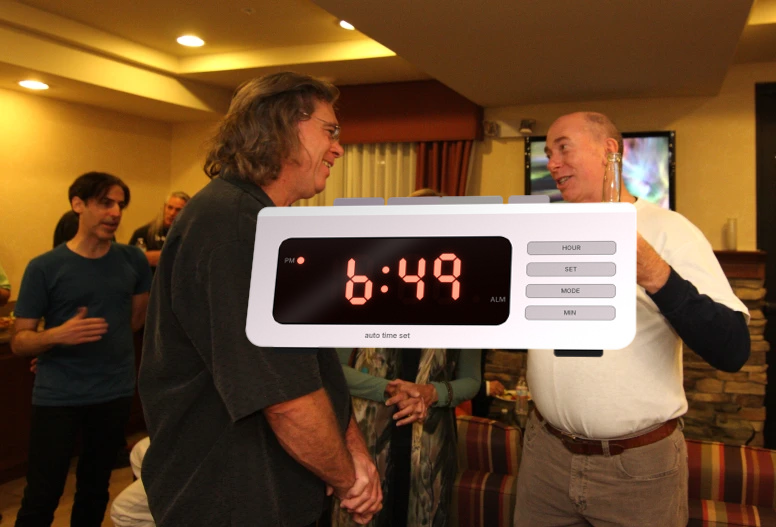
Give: 6:49
